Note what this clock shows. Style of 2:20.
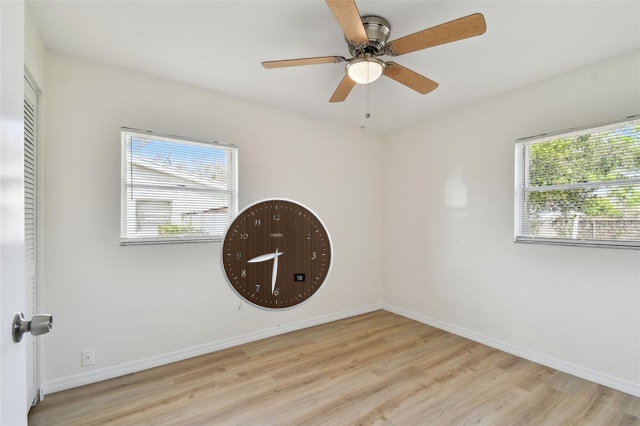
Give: 8:31
